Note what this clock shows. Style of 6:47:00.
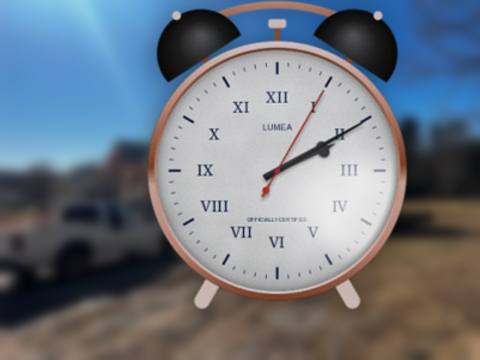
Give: 2:10:05
